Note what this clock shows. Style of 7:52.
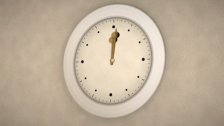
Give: 12:01
